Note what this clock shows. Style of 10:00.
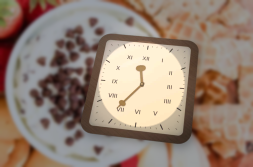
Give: 11:36
